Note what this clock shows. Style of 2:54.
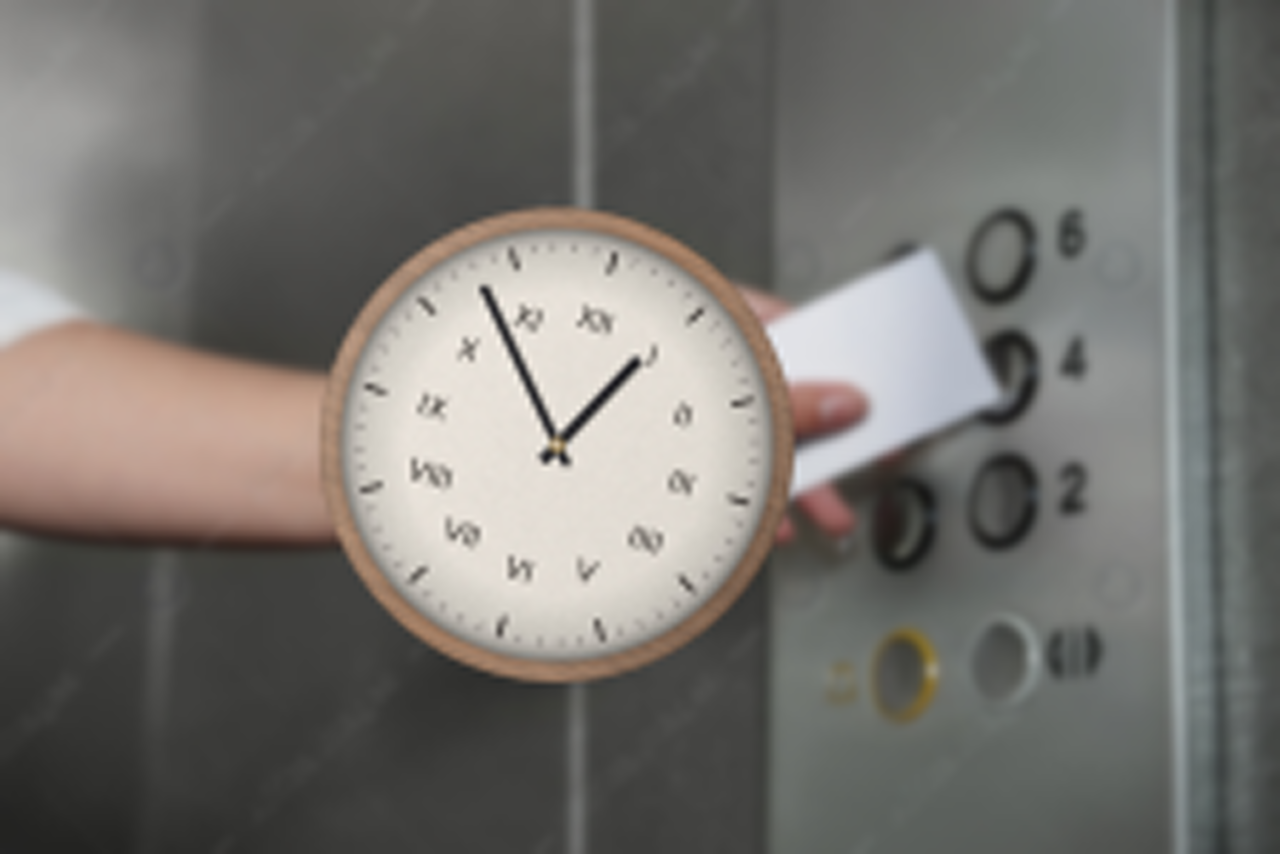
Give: 12:53
